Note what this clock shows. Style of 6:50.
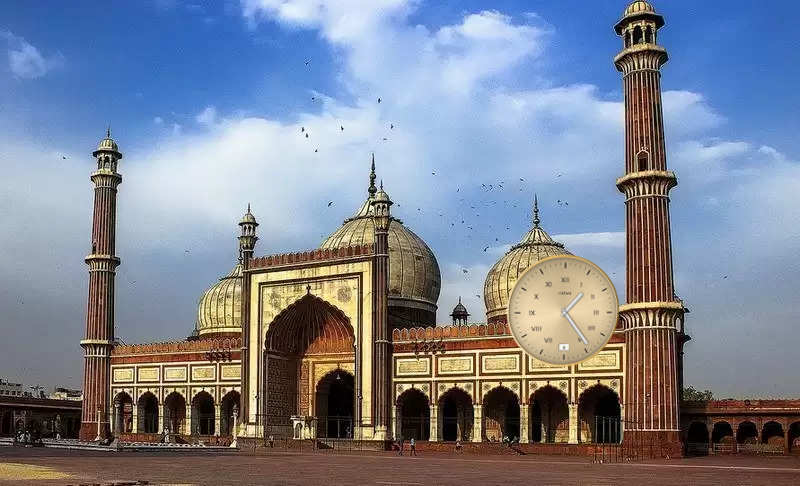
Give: 1:24
